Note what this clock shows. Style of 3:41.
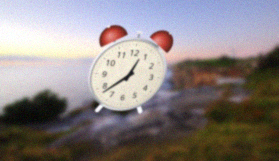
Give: 12:38
